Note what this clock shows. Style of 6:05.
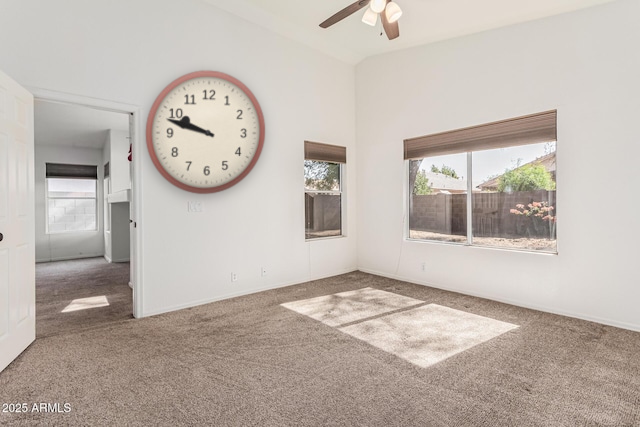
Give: 9:48
